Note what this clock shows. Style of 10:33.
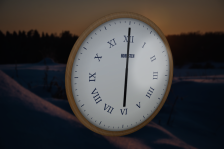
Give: 6:00
